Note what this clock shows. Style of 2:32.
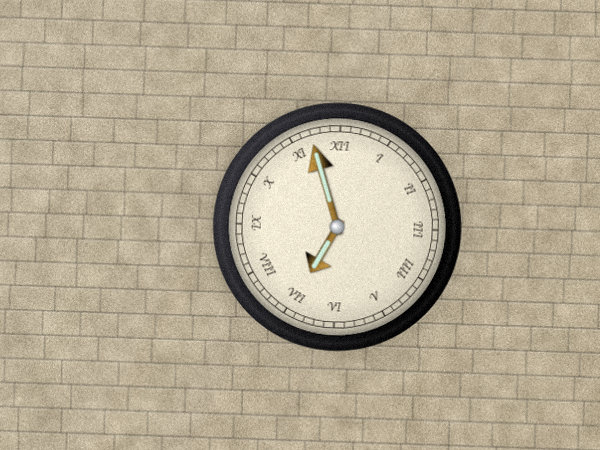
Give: 6:57
